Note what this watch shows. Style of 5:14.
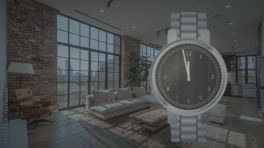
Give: 11:58
